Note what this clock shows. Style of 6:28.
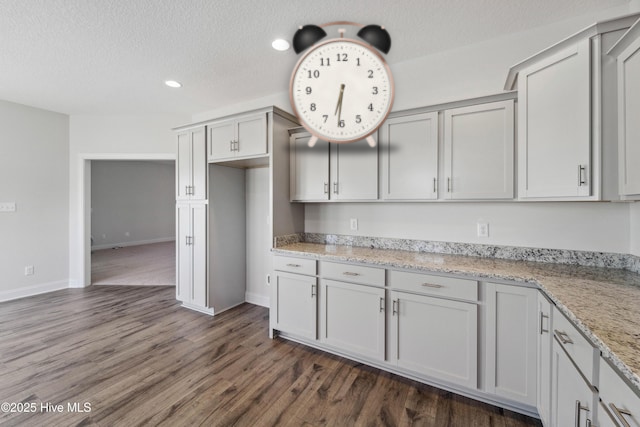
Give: 6:31
